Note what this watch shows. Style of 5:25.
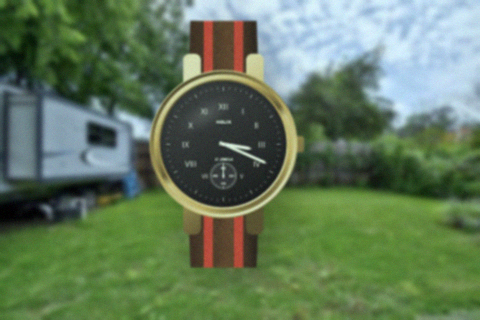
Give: 3:19
